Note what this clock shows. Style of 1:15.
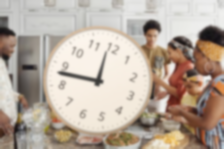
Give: 11:43
